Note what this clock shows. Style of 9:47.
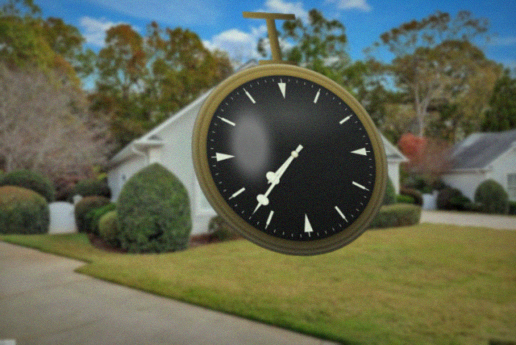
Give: 7:37
